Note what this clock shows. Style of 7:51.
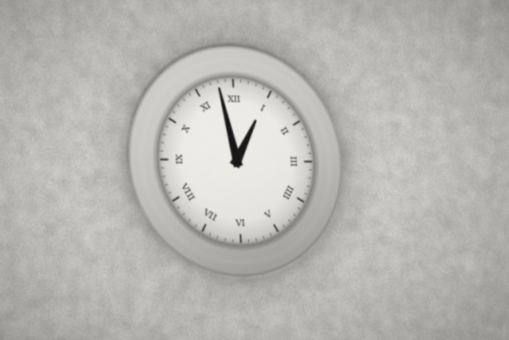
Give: 12:58
